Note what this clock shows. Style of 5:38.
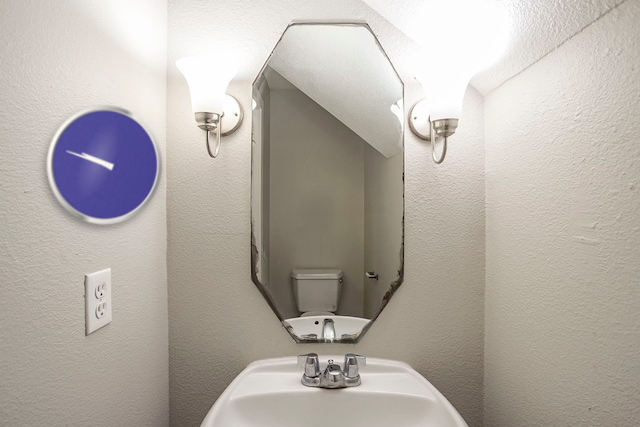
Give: 9:48
